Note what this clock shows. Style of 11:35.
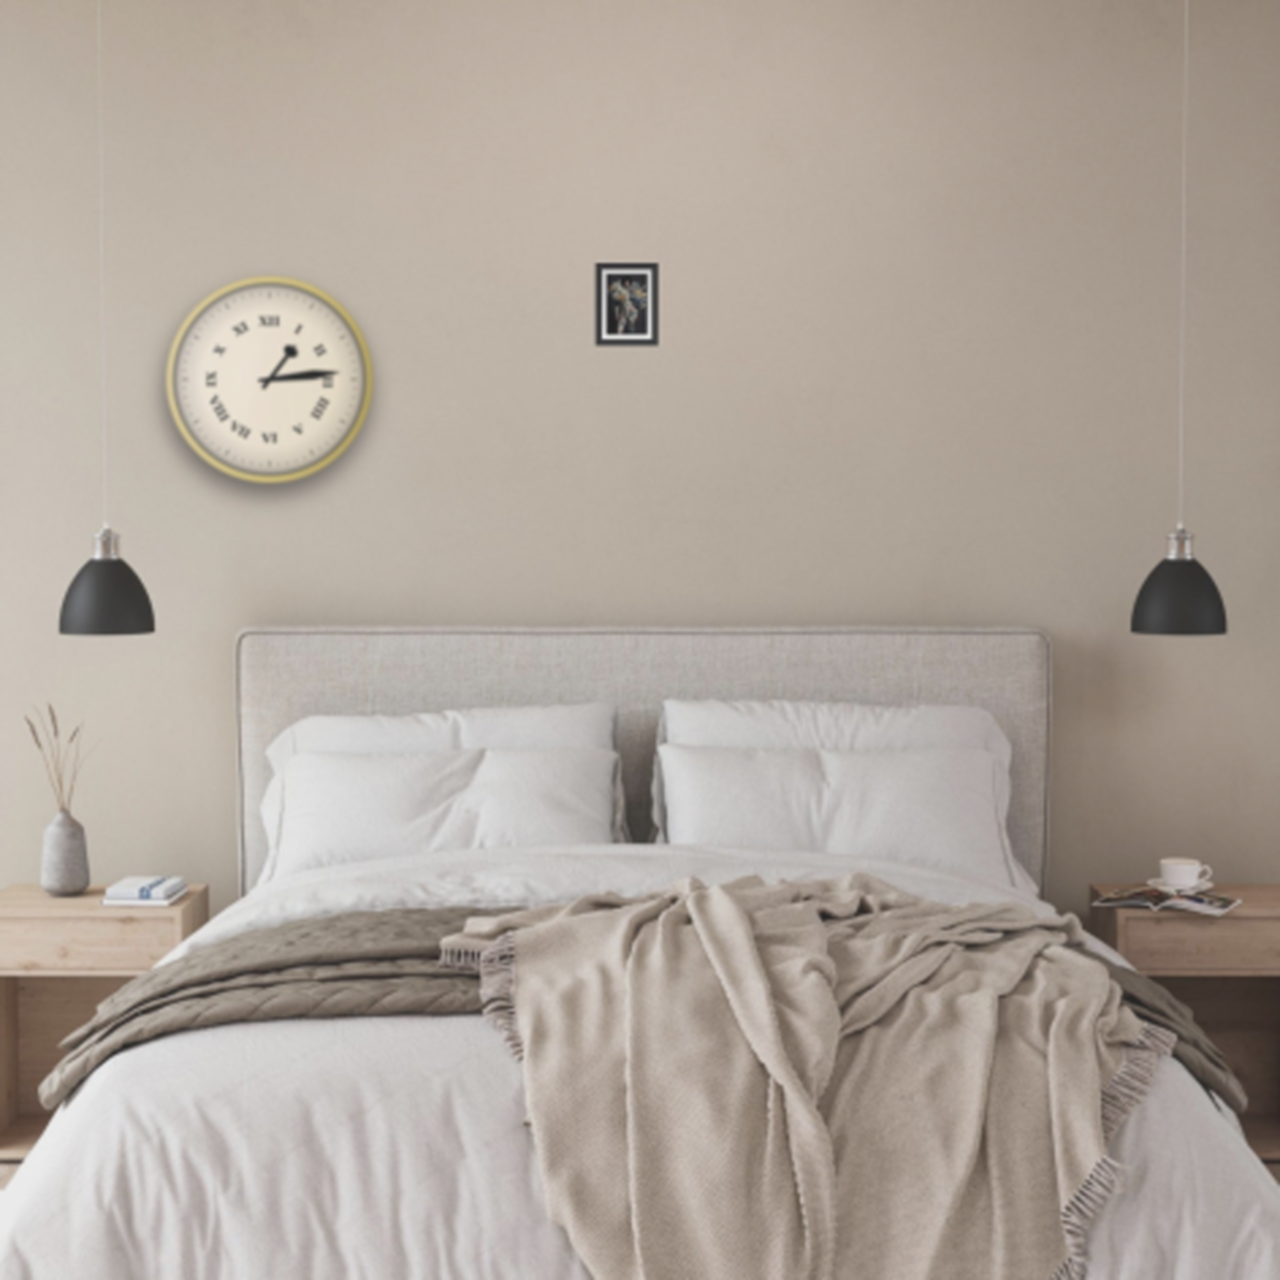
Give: 1:14
